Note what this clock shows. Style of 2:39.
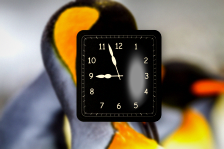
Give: 8:57
